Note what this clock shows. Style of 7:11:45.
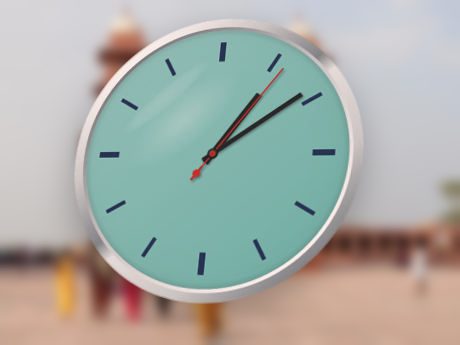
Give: 1:09:06
